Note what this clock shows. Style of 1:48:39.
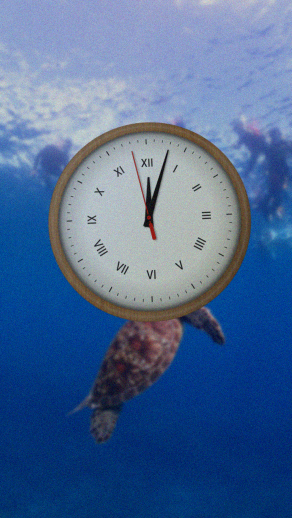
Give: 12:02:58
